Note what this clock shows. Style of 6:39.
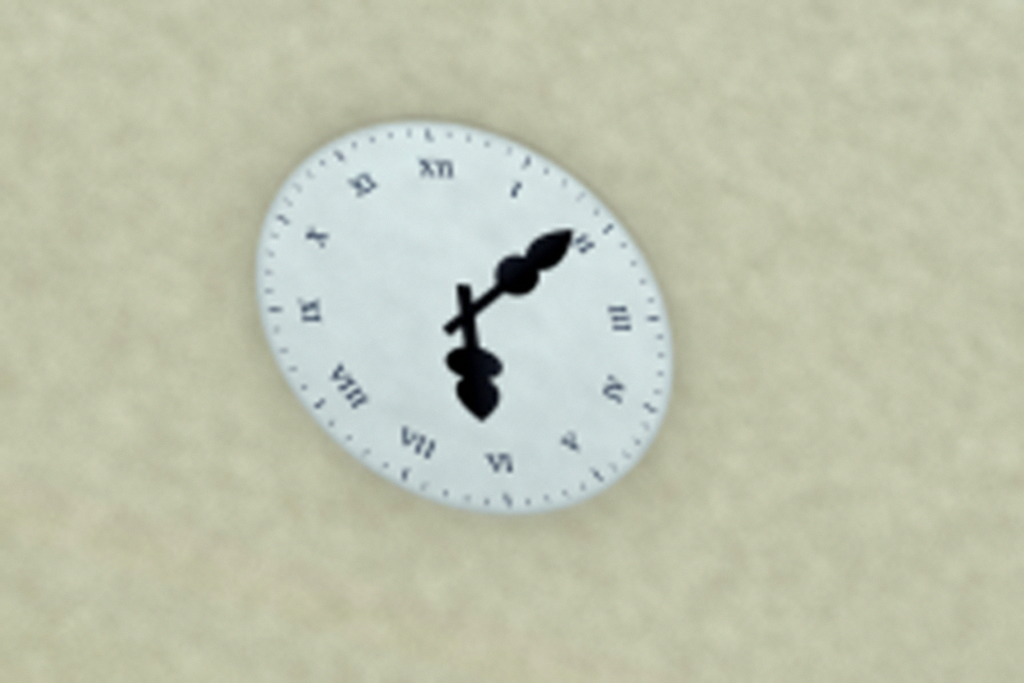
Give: 6:09
